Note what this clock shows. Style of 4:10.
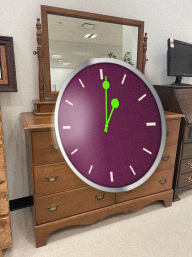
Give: 1:01
